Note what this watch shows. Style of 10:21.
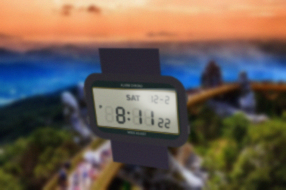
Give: 8:11
